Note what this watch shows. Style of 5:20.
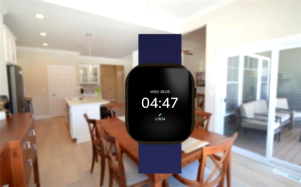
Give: 4:47
